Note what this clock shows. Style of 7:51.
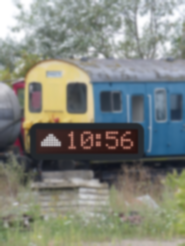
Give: 10:56
